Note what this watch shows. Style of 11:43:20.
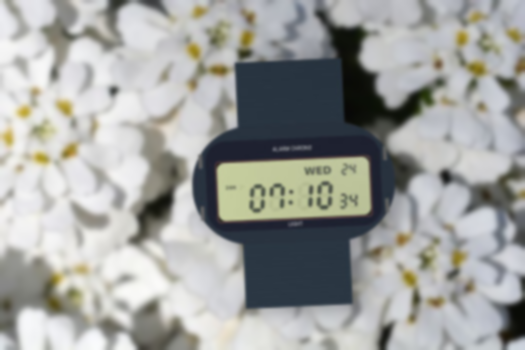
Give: 7:10:34
